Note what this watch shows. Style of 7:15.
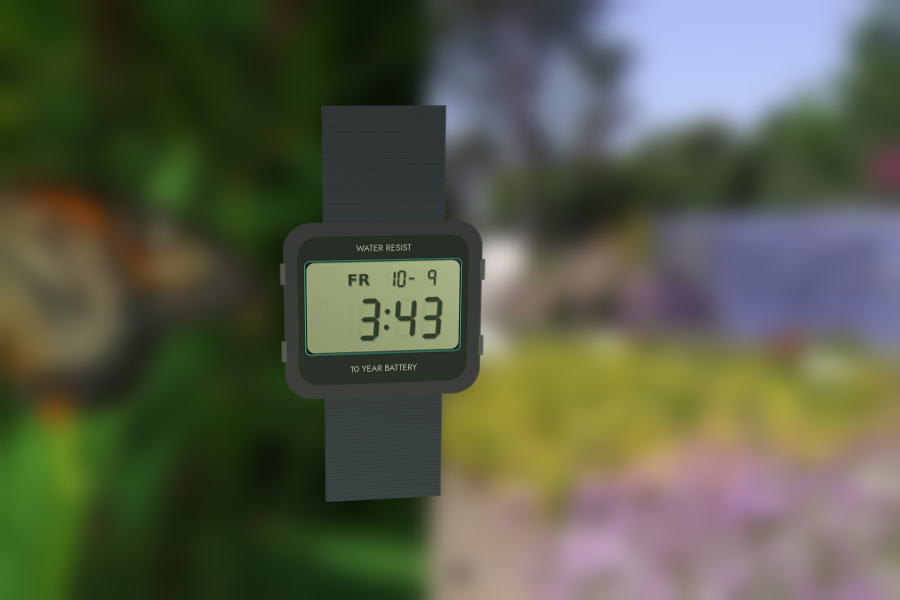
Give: 3:43
